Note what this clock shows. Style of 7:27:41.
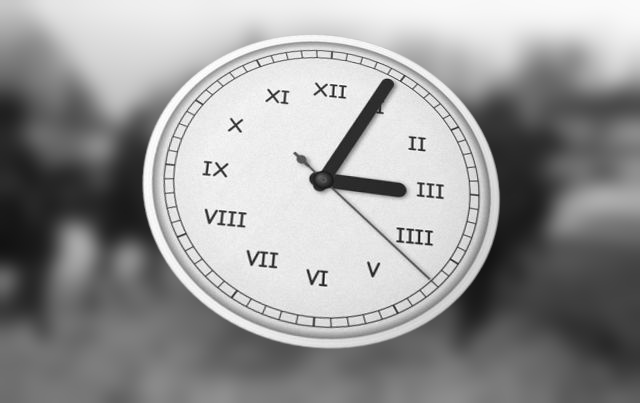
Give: 3:04:22
